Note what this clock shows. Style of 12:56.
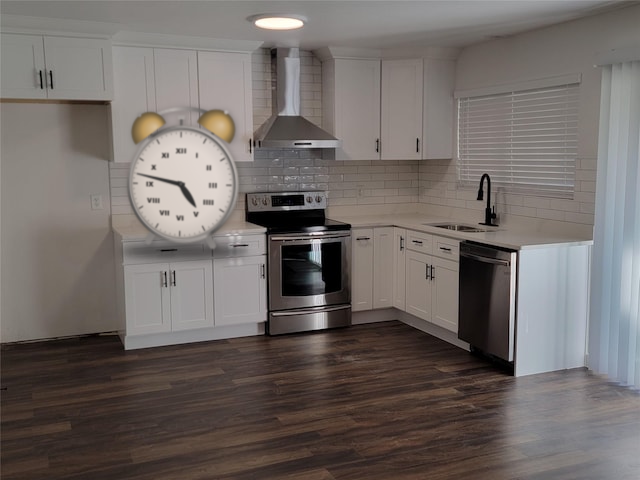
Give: 4:47
